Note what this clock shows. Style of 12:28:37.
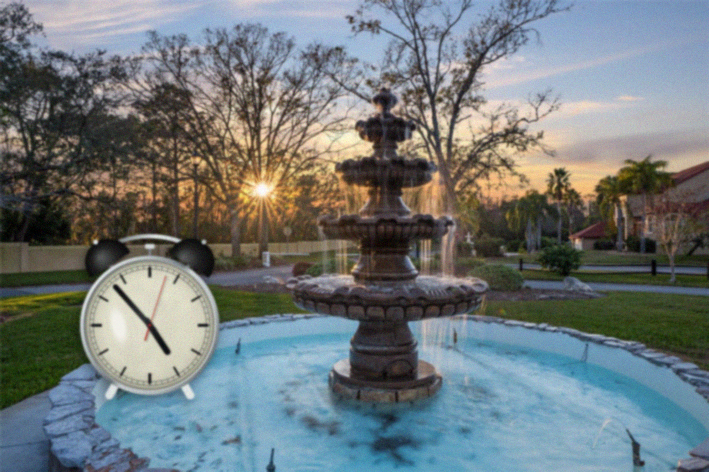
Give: 4:53:03
